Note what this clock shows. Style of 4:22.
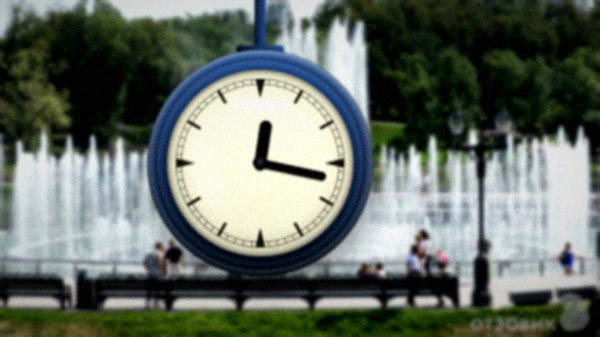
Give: 12:17
